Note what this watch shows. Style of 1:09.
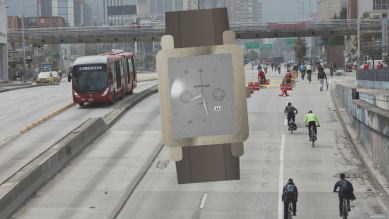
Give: 8:28
